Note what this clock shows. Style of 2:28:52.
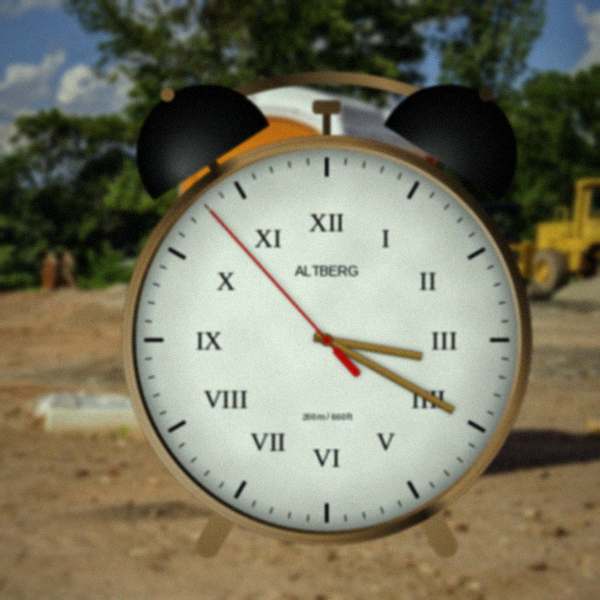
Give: 3:19:53
